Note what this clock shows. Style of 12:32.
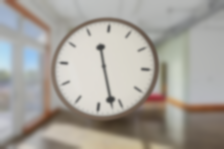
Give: 11:27
